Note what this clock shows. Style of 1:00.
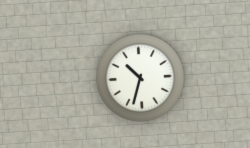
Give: 10:33
